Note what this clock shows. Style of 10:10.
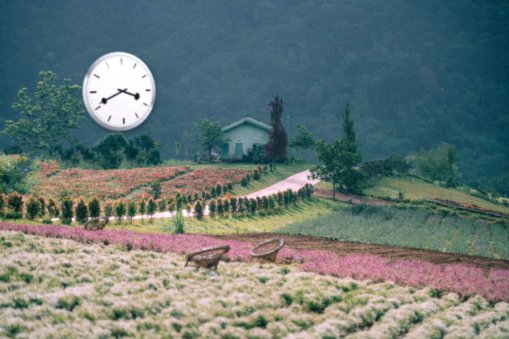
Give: 3:41
